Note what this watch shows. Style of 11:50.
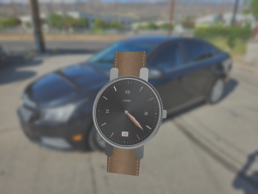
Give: 4:22
